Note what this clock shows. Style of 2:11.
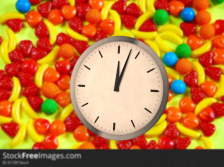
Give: 12:03
